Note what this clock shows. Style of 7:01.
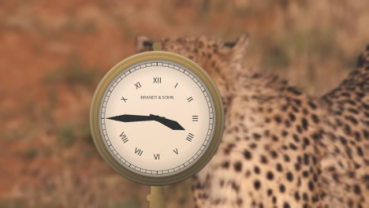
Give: 3:45
